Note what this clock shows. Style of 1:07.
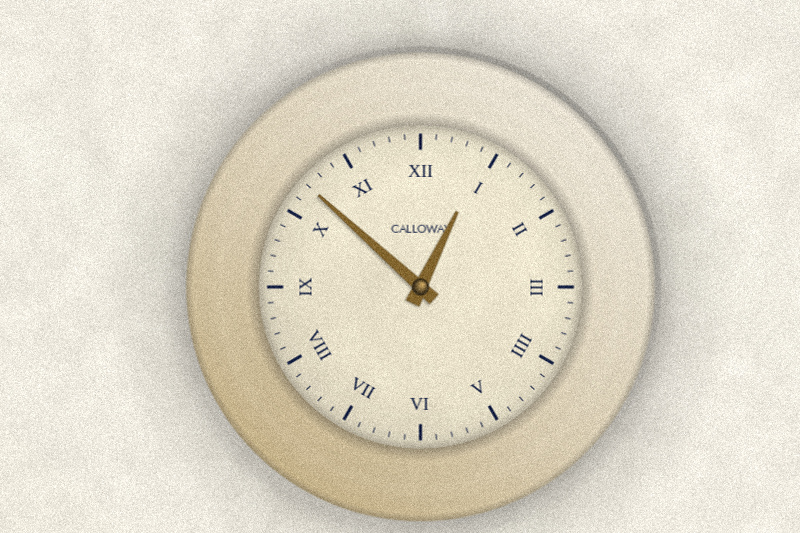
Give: 12:52
